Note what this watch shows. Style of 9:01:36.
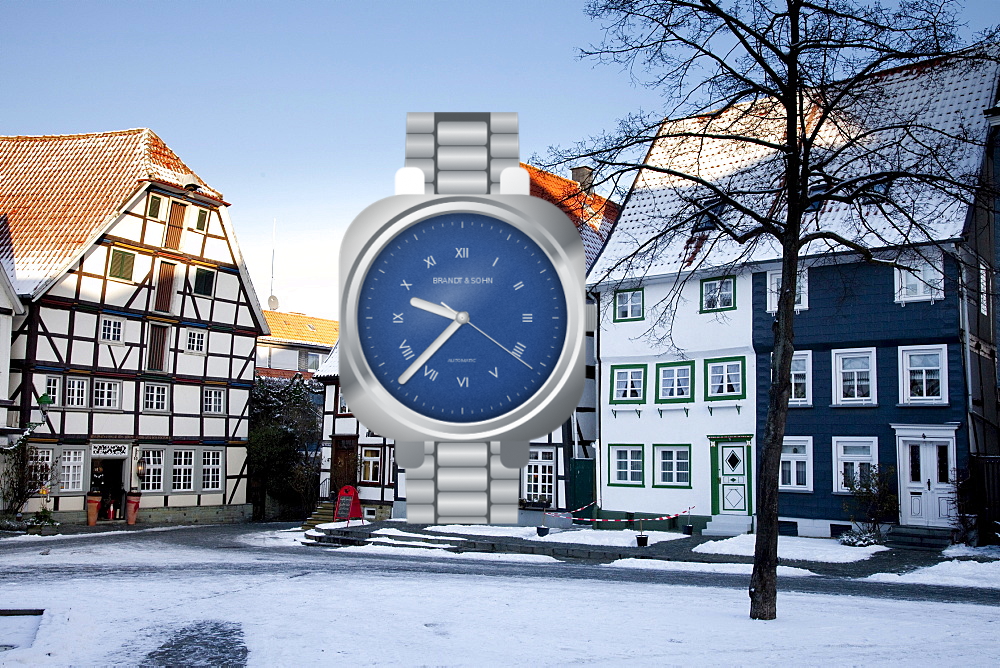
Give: 9:37:21
